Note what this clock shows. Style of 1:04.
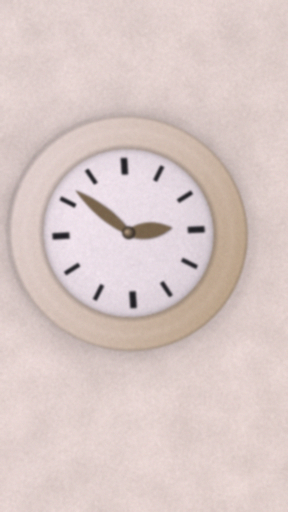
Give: 2:52
